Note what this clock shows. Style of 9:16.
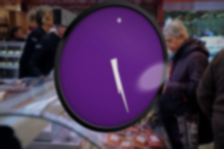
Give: 5:26
